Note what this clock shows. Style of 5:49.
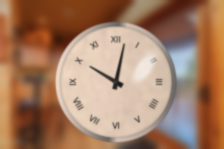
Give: 10:02
